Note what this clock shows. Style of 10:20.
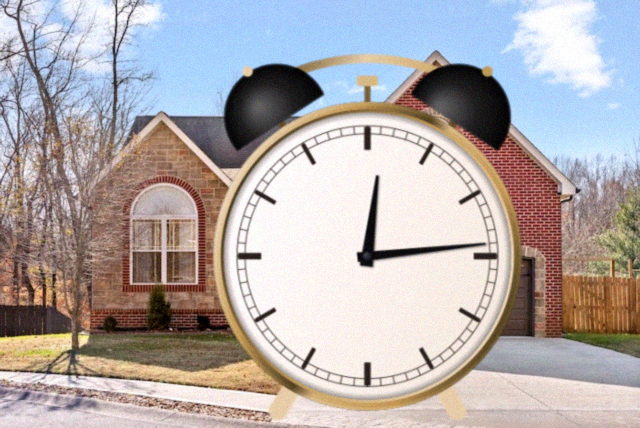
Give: 12:14
